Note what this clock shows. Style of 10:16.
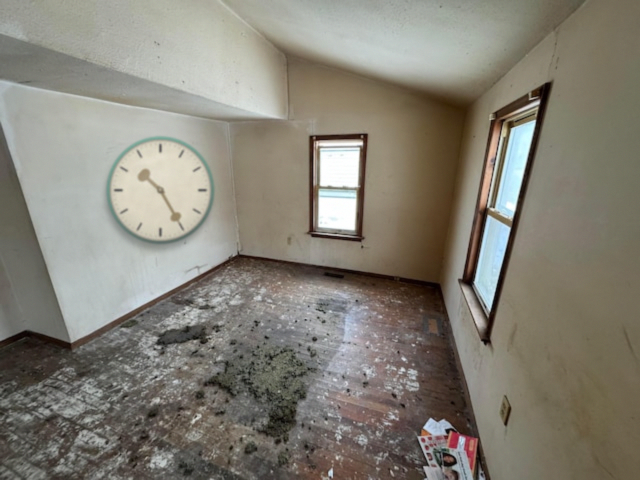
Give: 10:25
